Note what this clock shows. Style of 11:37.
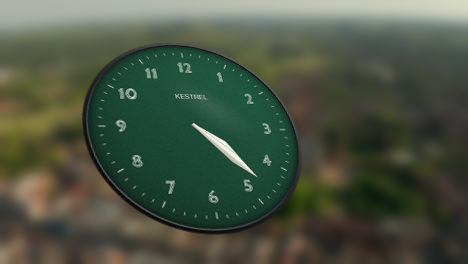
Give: 4:23
